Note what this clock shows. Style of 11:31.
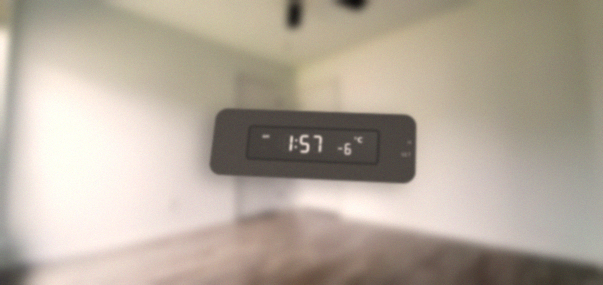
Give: 1:57
